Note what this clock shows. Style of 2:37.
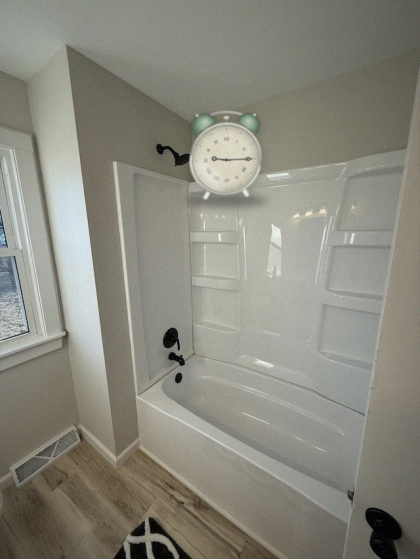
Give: 9:15
